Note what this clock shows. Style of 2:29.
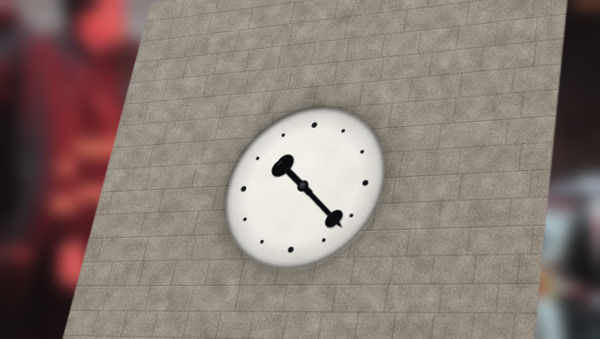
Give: 10:22
